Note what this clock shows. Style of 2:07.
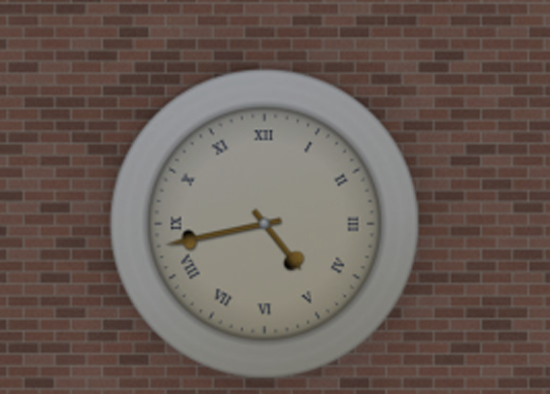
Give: 4:43
